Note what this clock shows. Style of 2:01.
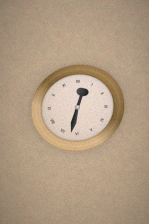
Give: 12:32
